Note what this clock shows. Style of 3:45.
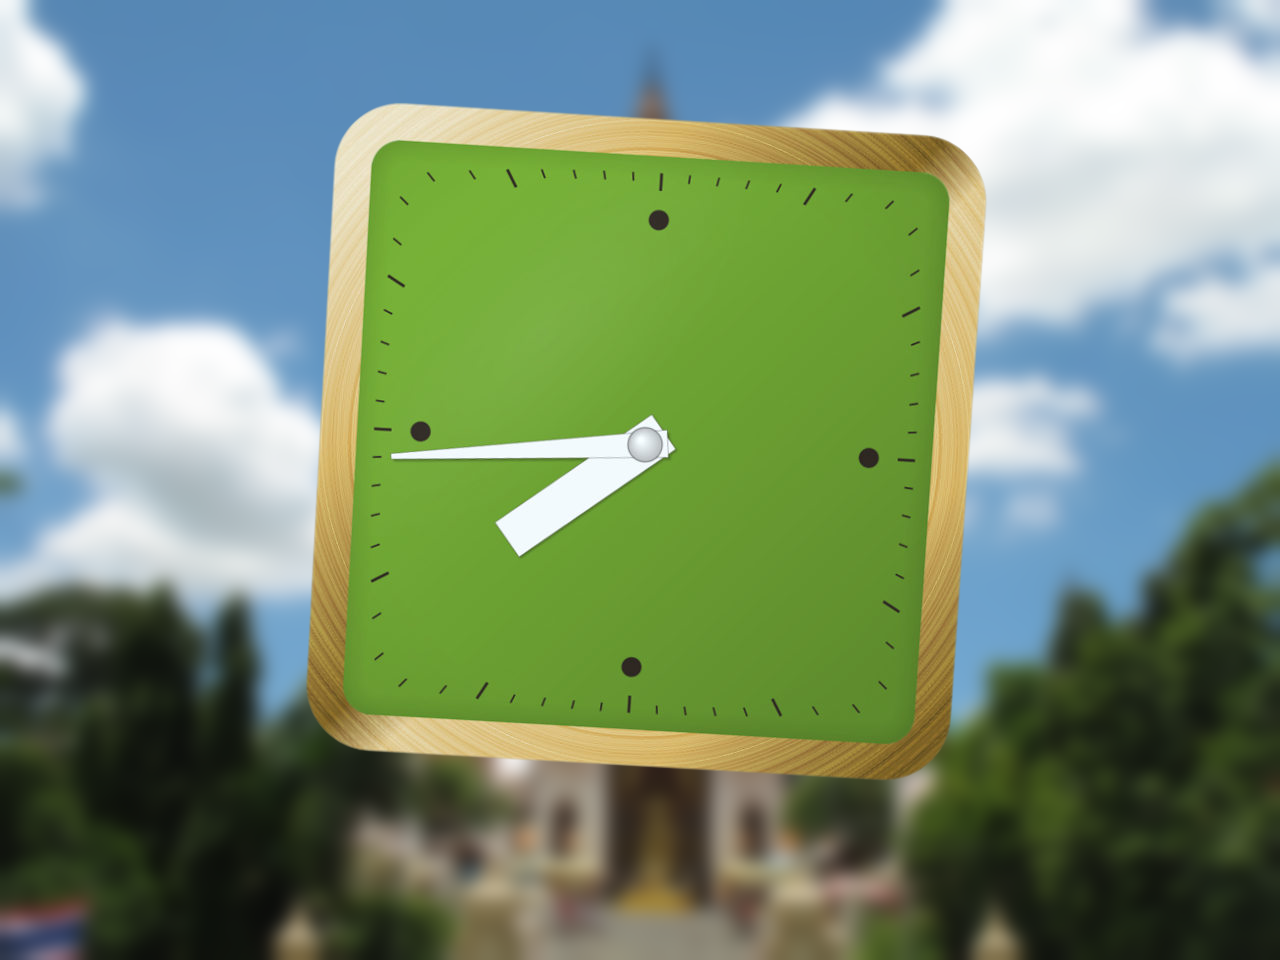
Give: 7:44
